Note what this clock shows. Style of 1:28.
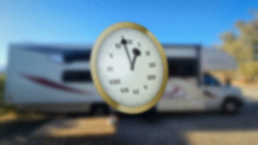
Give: 12:58
